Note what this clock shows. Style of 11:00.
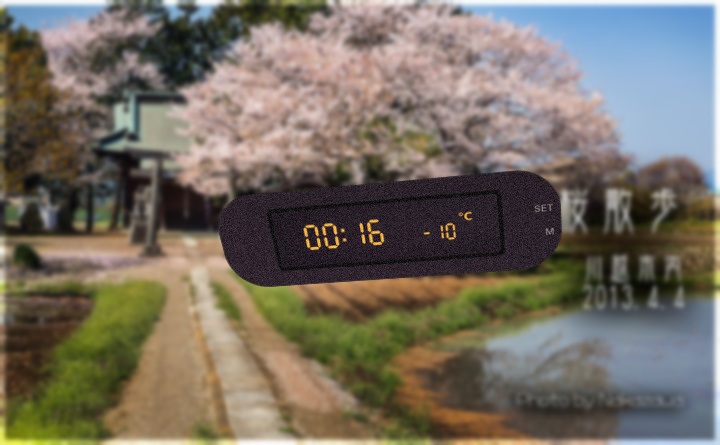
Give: 0:16
